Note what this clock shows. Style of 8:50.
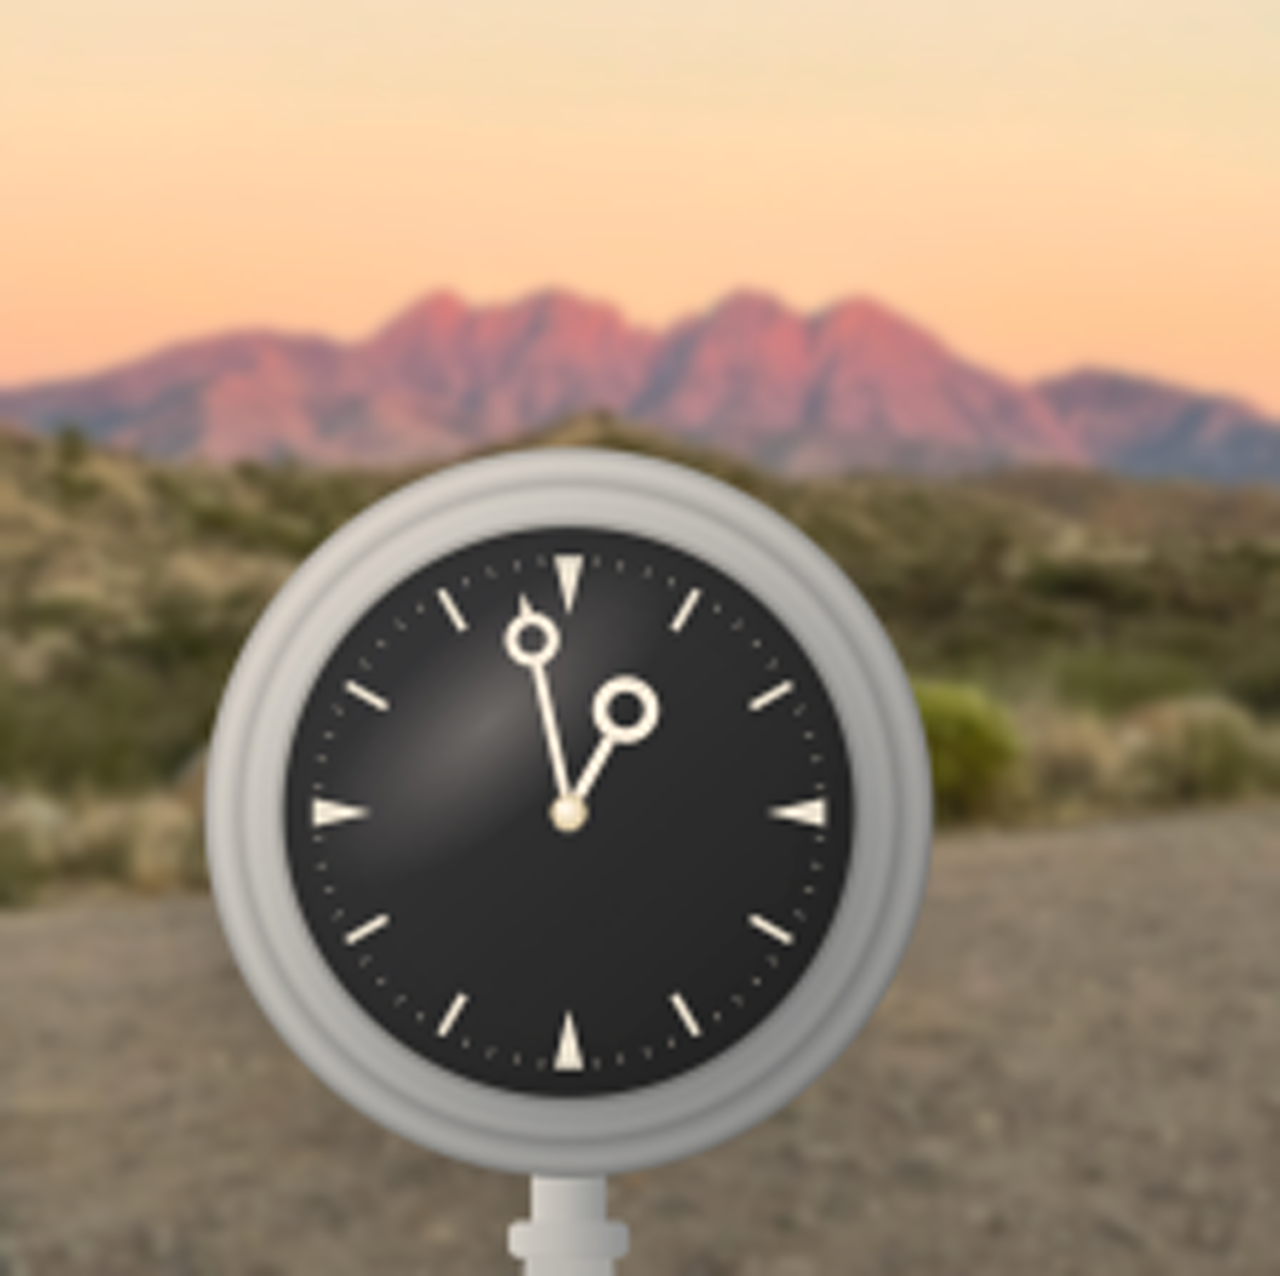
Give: 12:58
